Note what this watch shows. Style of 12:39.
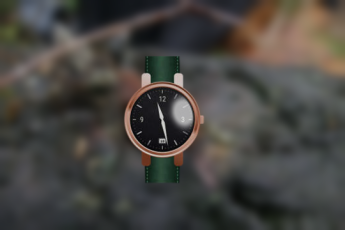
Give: 11:28
